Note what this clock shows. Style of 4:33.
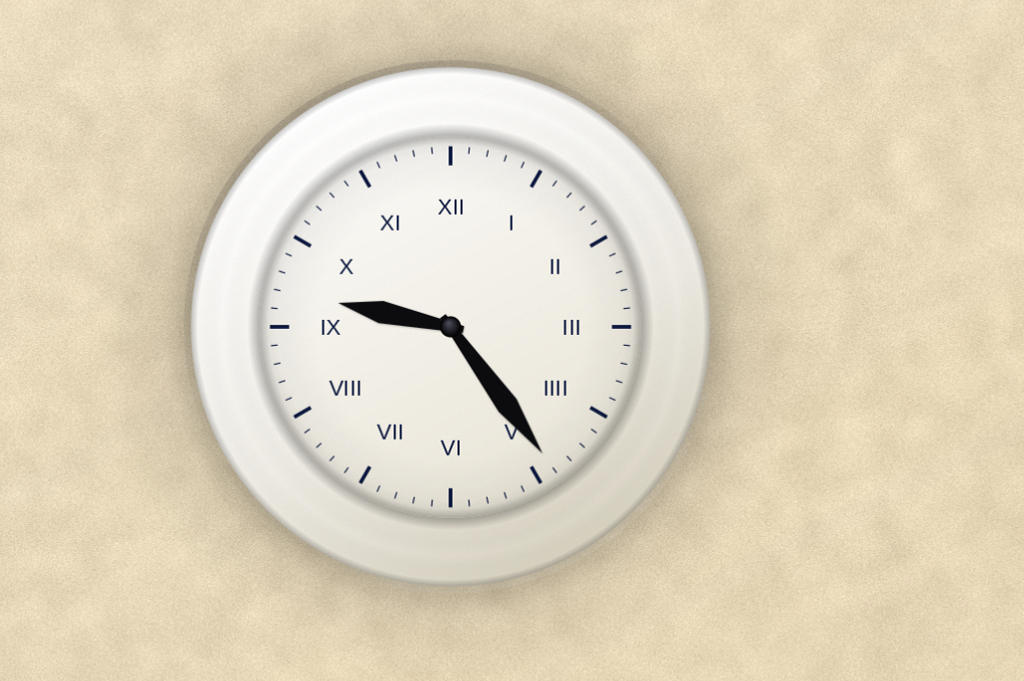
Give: 9:24
